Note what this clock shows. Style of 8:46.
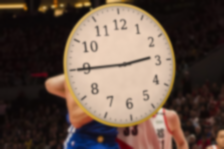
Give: 2:45
